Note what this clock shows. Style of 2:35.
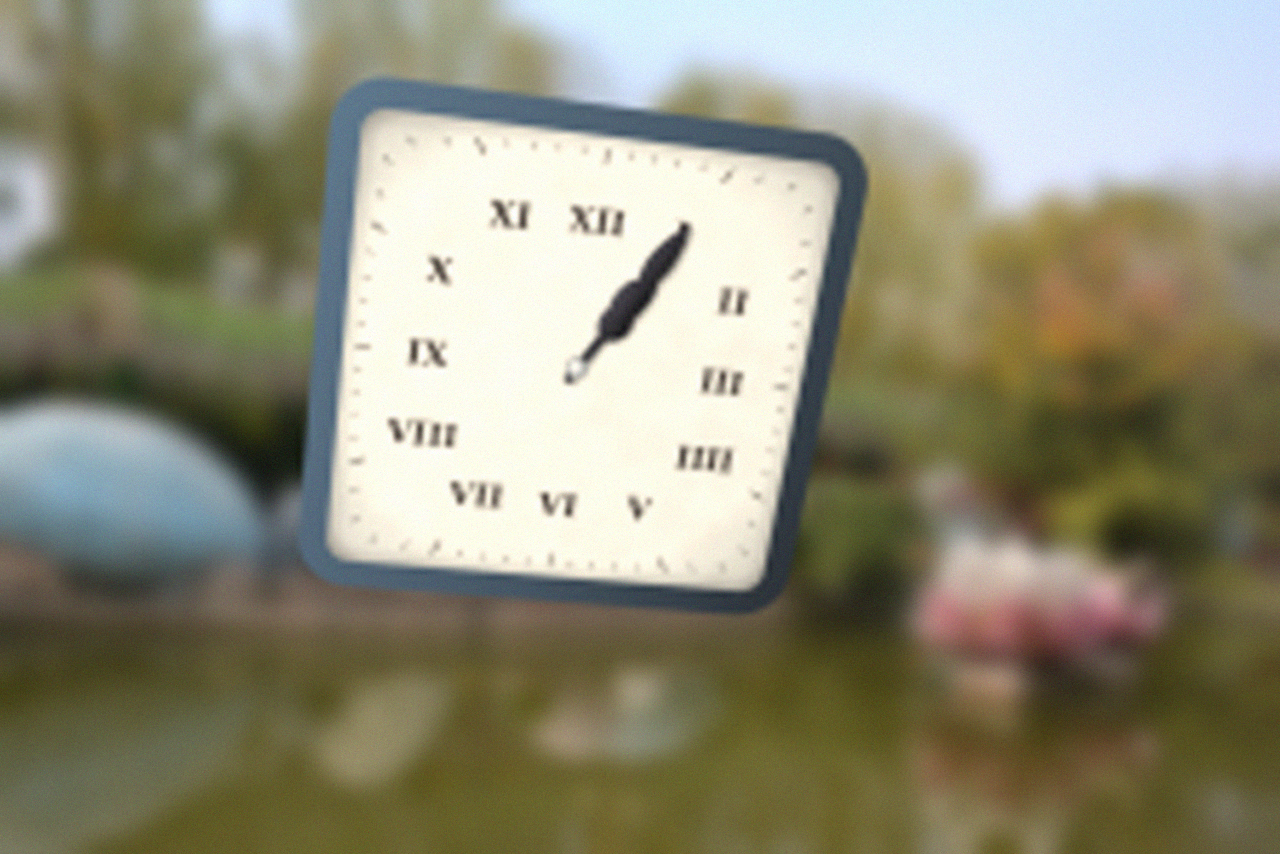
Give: 1:05
